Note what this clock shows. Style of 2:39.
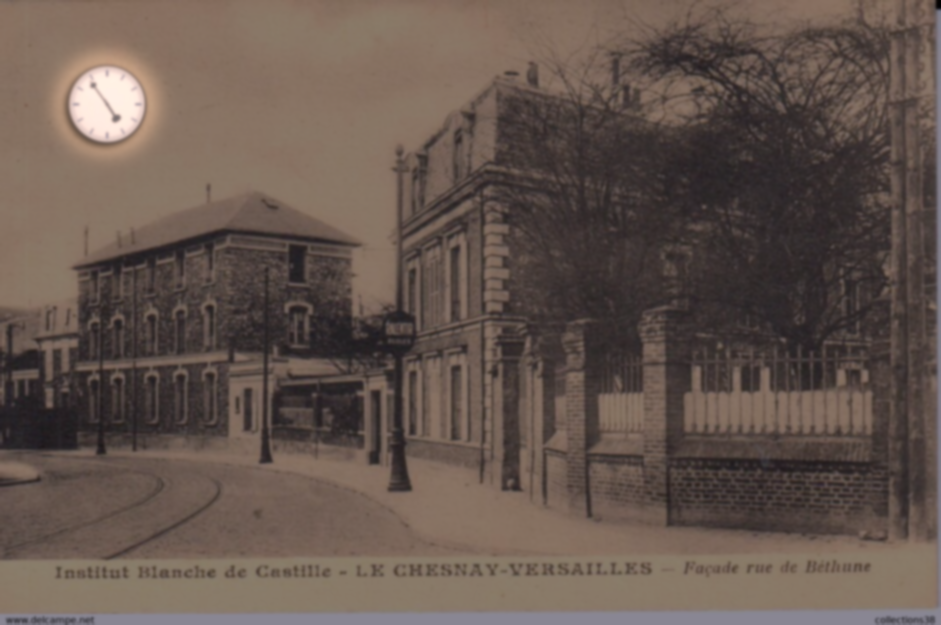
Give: 4:54
